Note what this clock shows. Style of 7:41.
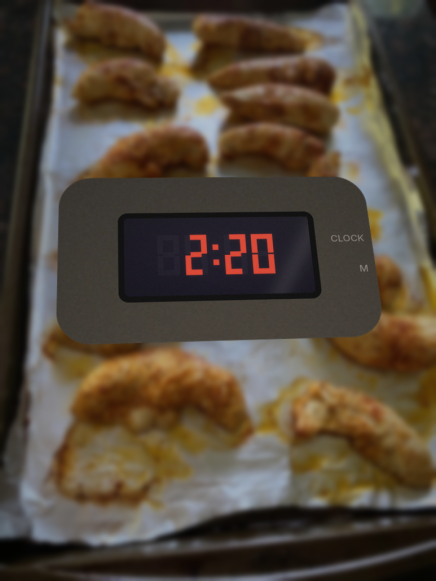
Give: 2:20
